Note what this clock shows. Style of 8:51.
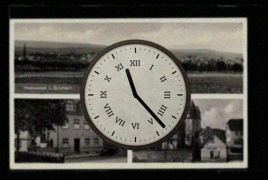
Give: 11:23
